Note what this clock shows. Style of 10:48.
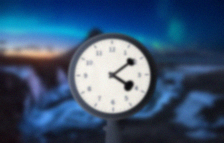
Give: 4:09
